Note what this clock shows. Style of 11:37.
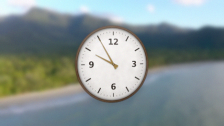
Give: 9:55
